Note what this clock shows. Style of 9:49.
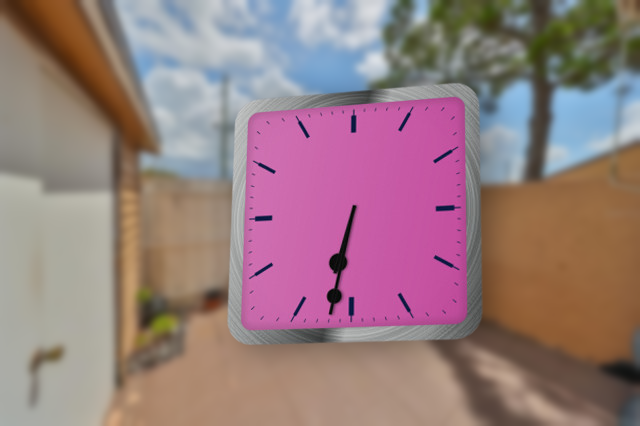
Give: 6:32
